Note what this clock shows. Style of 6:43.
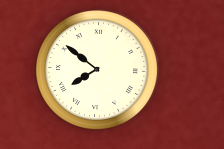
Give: 7:51
